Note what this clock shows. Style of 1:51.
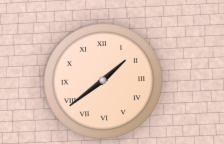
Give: 1:39
